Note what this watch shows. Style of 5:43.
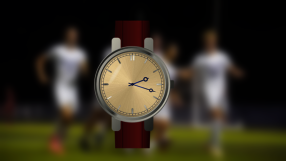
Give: 2:18
